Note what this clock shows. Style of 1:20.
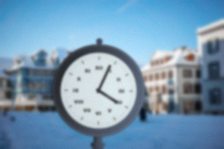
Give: 4:04
